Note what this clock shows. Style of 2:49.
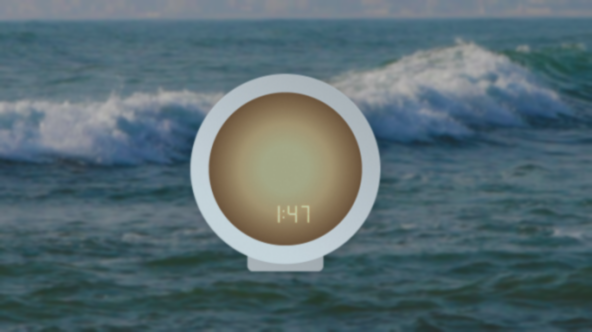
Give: 1:47
